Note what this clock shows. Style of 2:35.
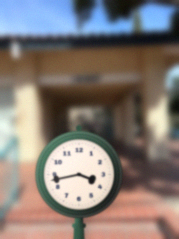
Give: 3:43
